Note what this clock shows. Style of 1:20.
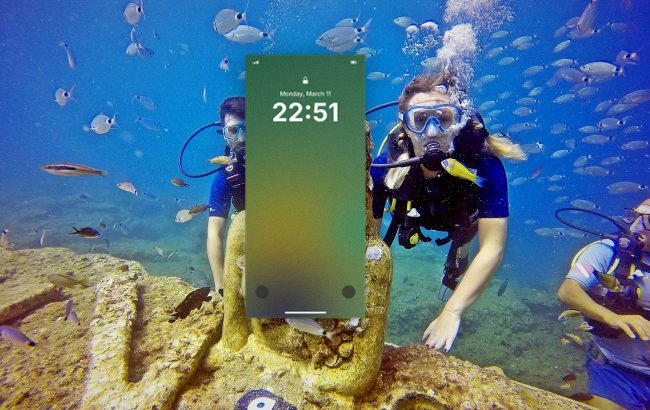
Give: 22:51
